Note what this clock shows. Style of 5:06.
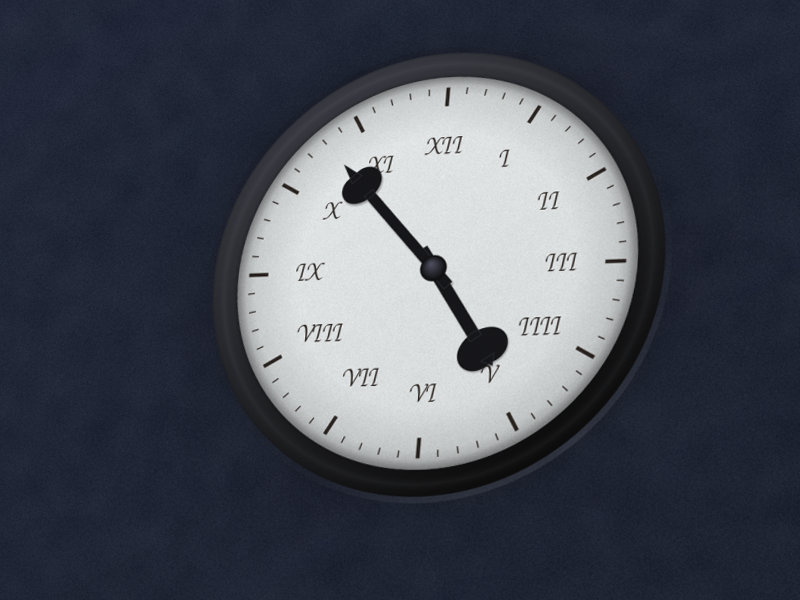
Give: 4:53
